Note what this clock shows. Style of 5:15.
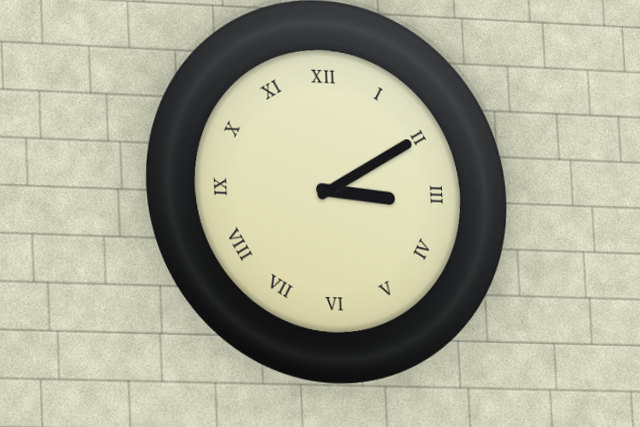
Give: 3:10
